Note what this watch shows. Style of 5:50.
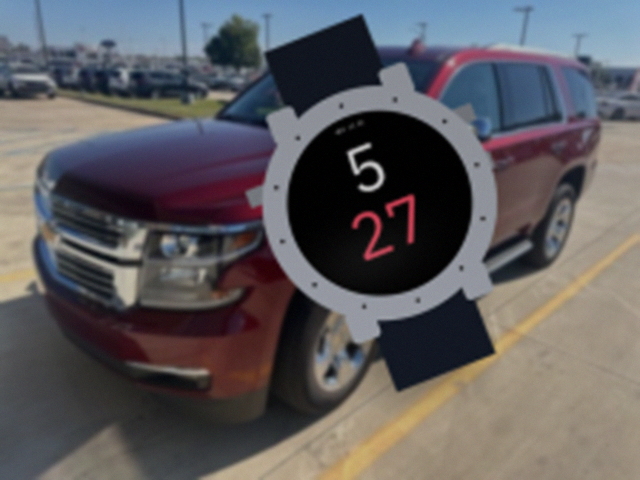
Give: 5:27
